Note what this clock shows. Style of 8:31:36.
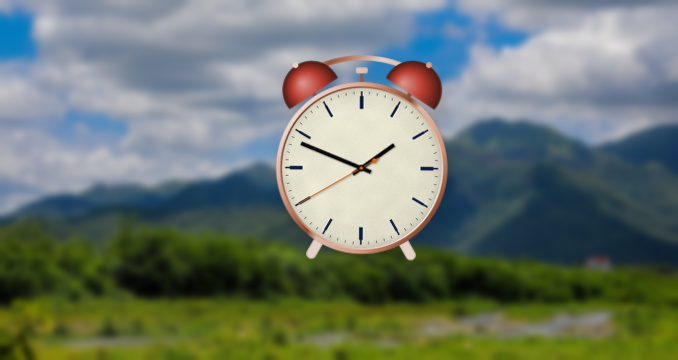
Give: 1:48:40
